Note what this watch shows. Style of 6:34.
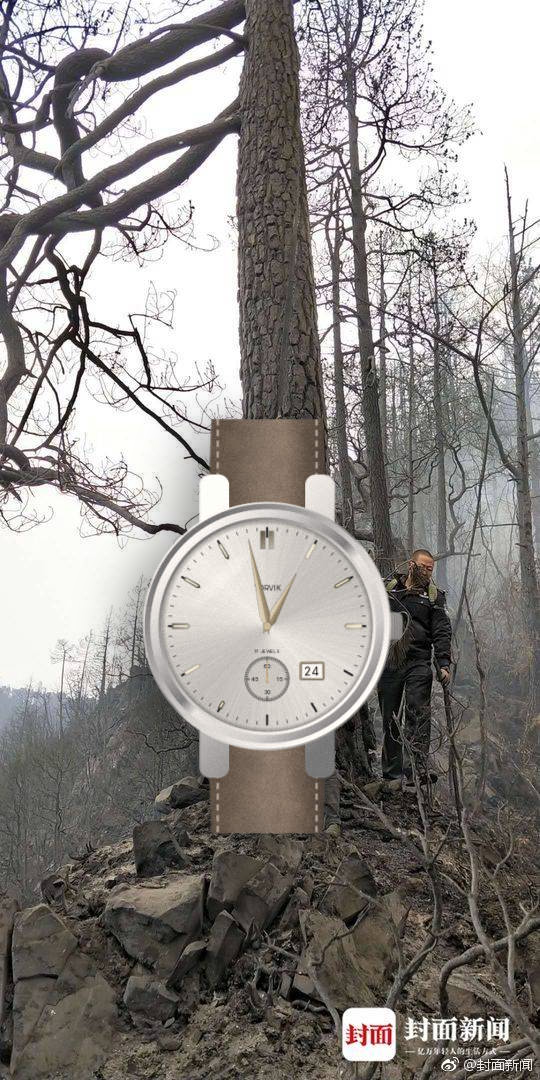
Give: 12:58
